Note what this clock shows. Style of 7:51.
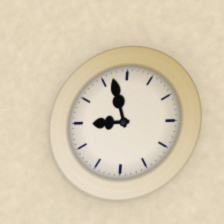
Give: 8:57
